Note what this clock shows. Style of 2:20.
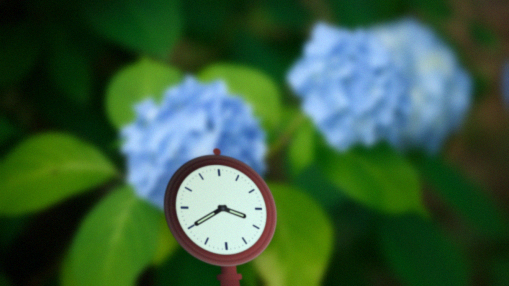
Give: 3:40
